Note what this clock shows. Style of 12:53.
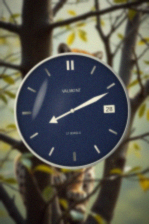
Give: 8:11
